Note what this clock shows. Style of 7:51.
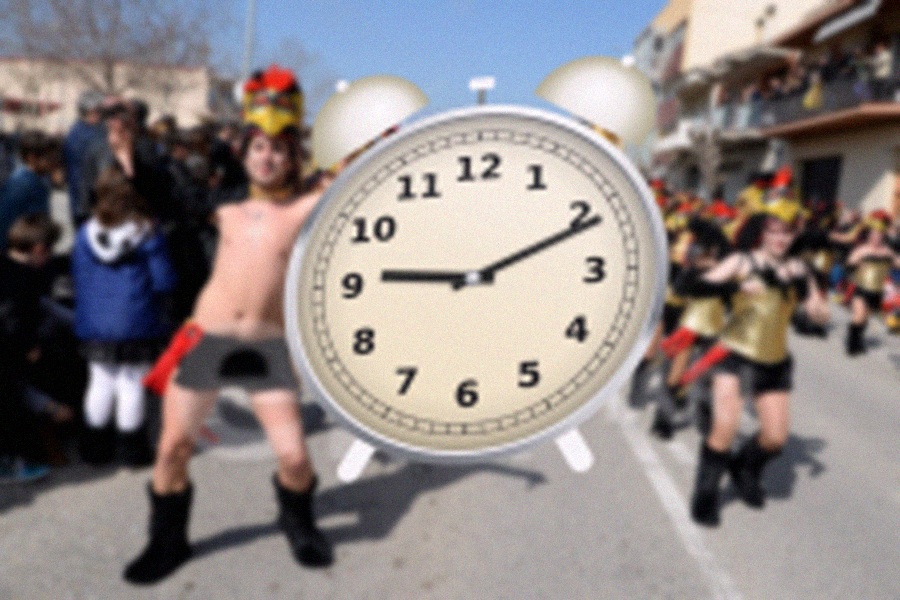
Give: 9:11
